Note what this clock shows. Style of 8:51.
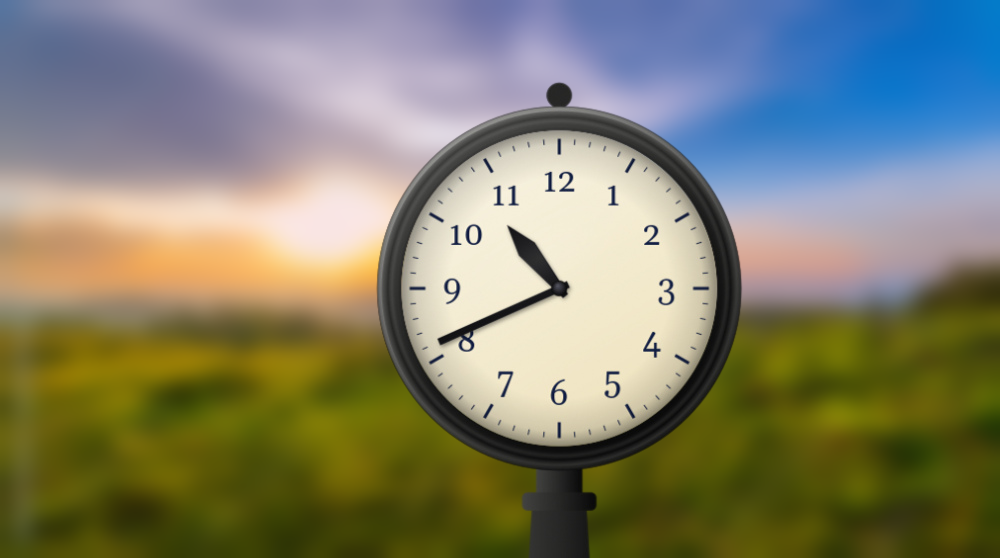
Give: 10:41
